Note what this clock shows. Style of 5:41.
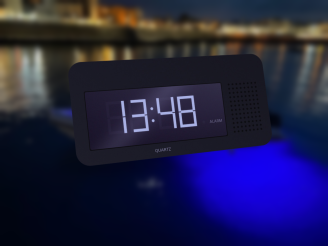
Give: 13:48
